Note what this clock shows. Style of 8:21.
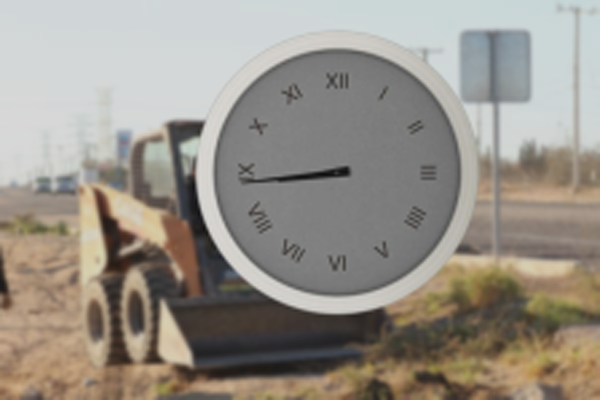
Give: 8:44
